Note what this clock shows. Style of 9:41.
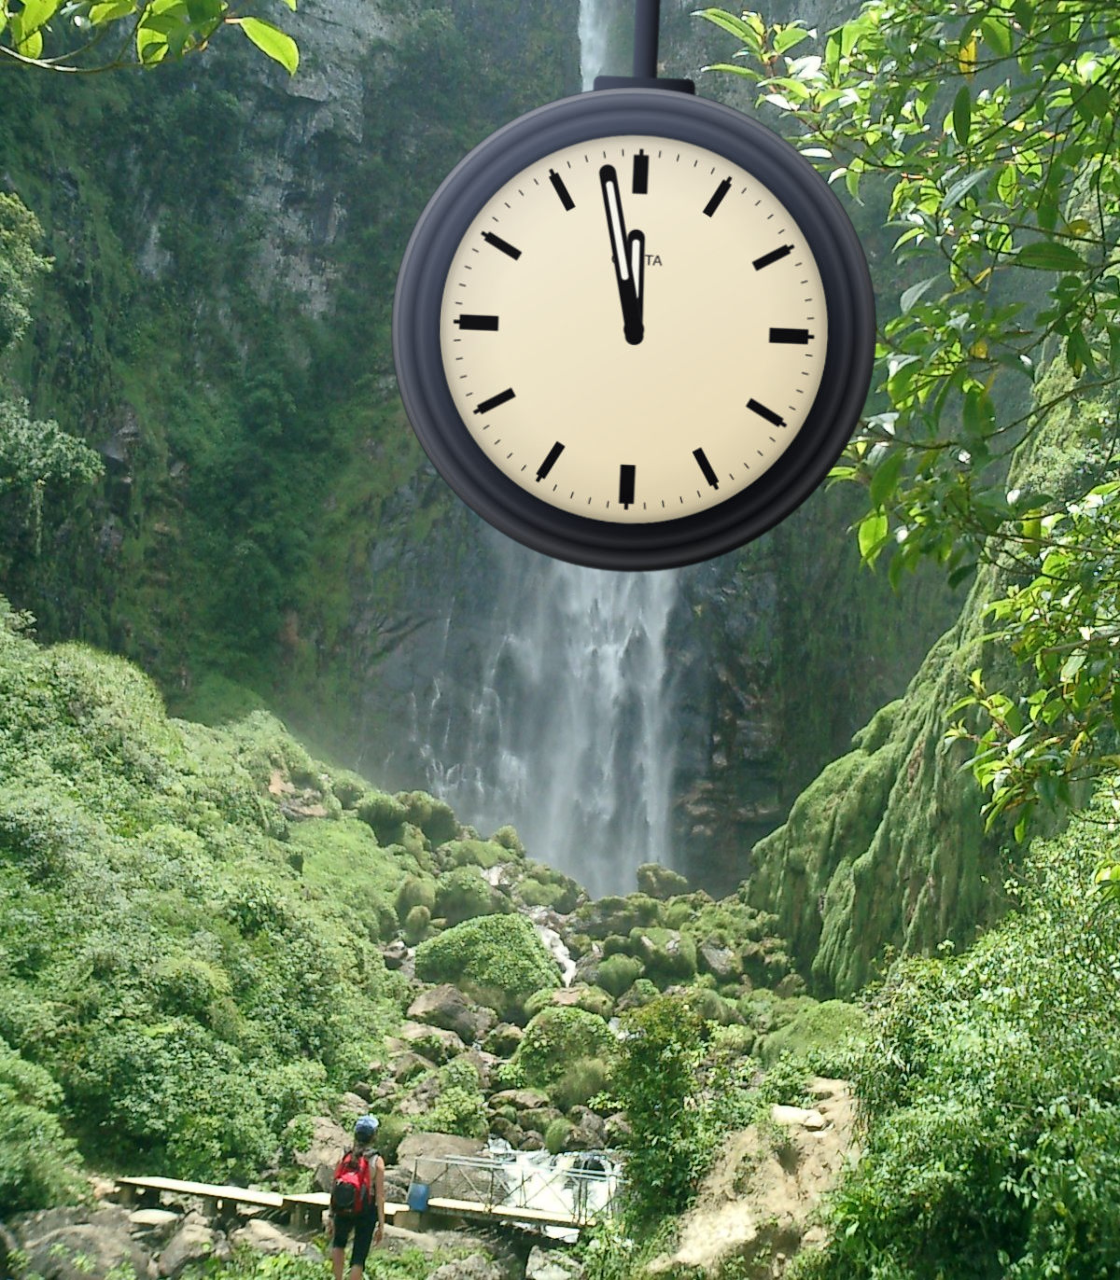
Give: 11:58
